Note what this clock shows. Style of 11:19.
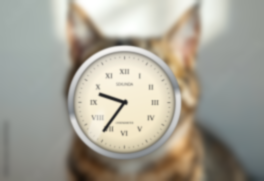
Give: 9:36
